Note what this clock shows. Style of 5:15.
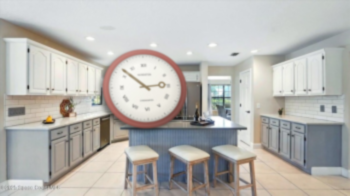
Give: 2:52
